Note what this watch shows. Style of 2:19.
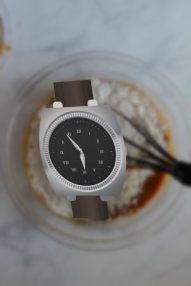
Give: 5:54
